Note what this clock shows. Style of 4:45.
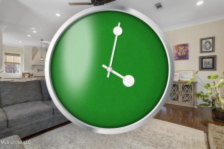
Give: 4:02
